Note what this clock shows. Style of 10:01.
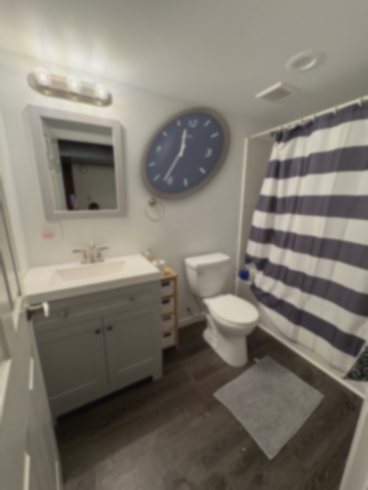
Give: 11:32
